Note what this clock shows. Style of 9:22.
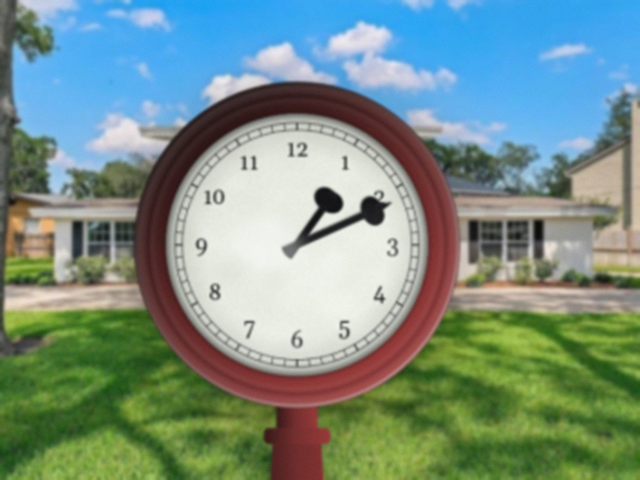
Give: 1:11
